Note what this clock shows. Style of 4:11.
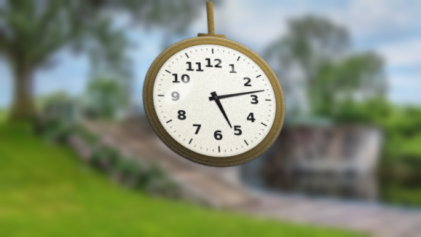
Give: 5:13
